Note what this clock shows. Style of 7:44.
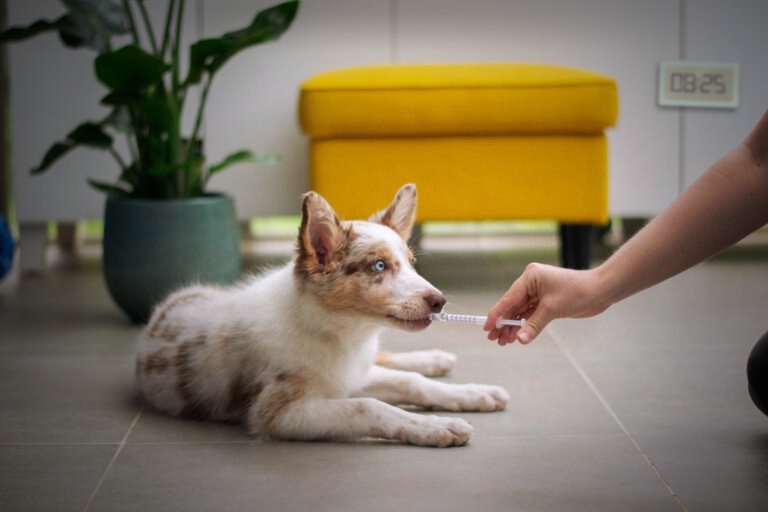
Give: 8:25
